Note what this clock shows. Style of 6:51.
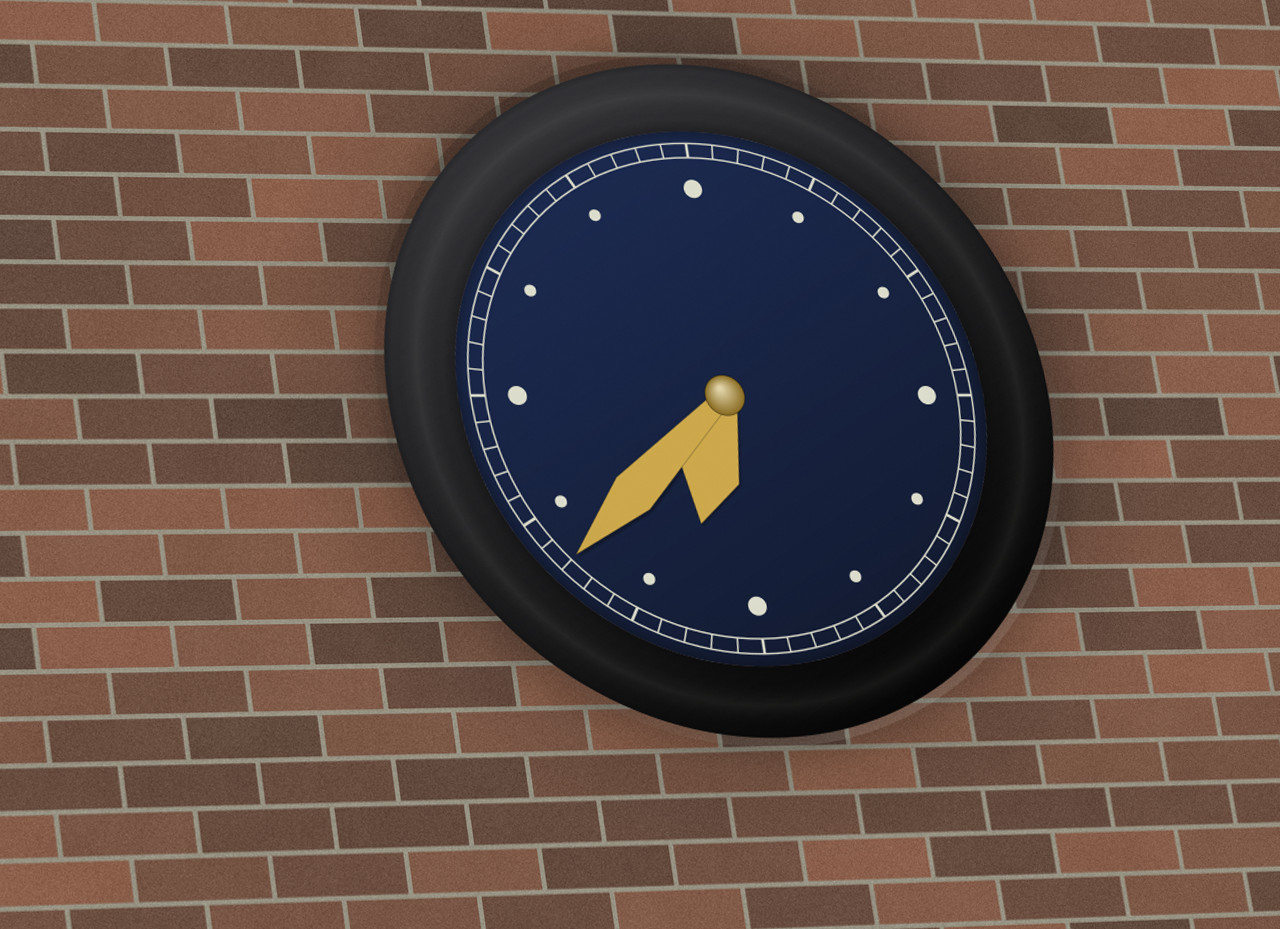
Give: 6:38
